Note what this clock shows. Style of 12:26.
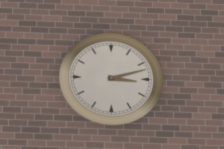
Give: 3:12
